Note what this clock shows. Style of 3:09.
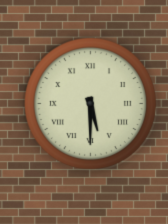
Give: 5:30
